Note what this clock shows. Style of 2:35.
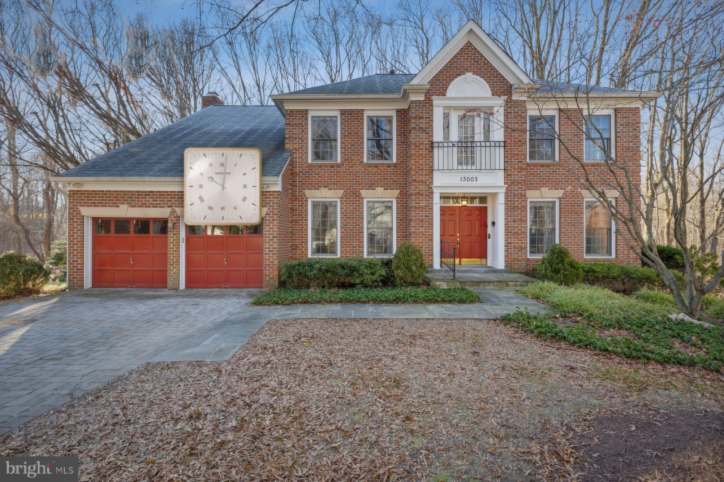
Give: 10:01
